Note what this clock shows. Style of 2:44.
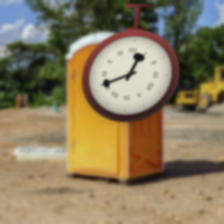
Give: 12:41
